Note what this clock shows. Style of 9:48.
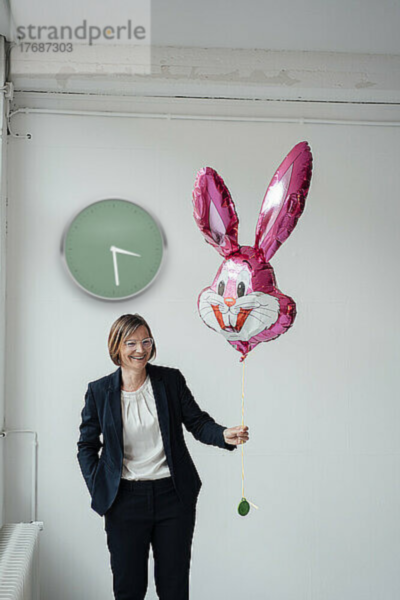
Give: 3:29
